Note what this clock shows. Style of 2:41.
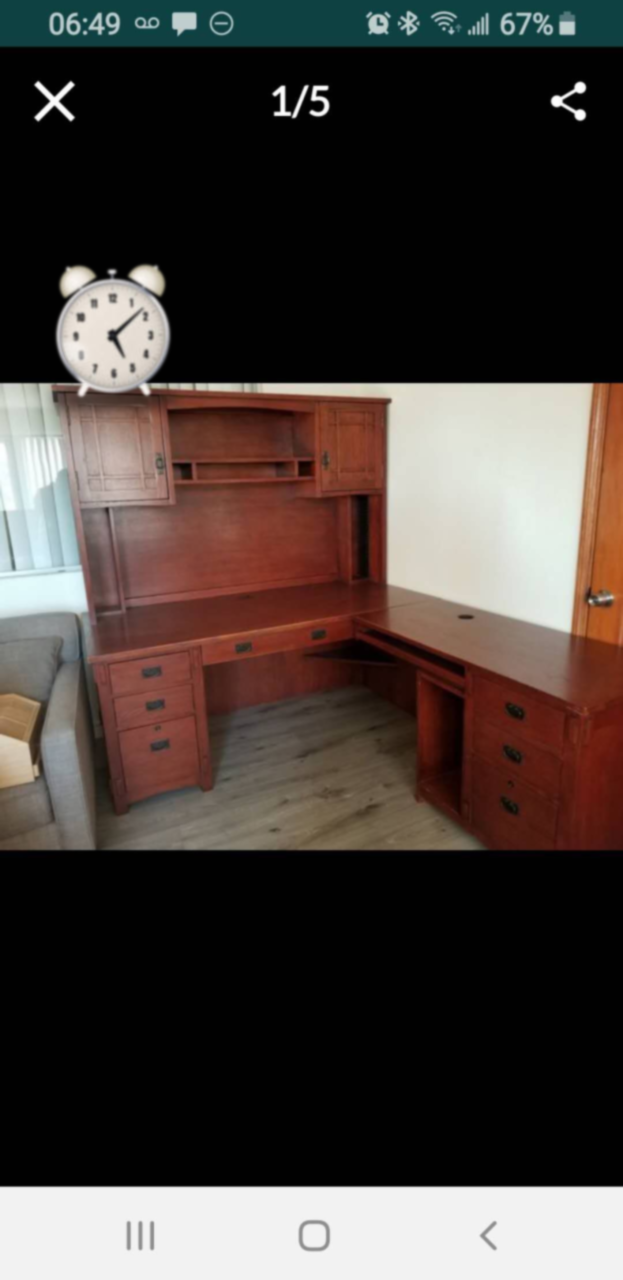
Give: 5:08
